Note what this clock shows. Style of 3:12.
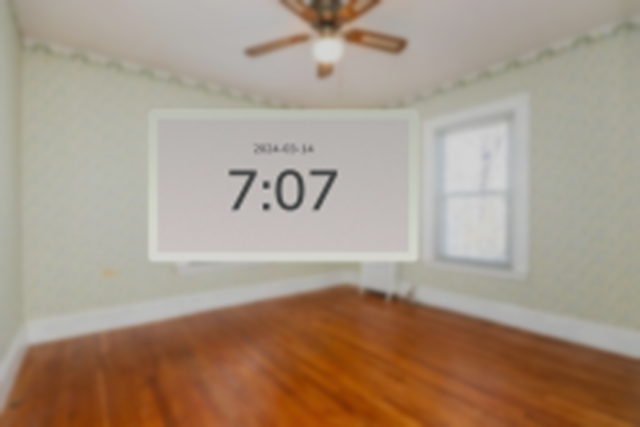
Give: 7:07
